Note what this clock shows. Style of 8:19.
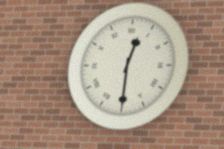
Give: 12:30
